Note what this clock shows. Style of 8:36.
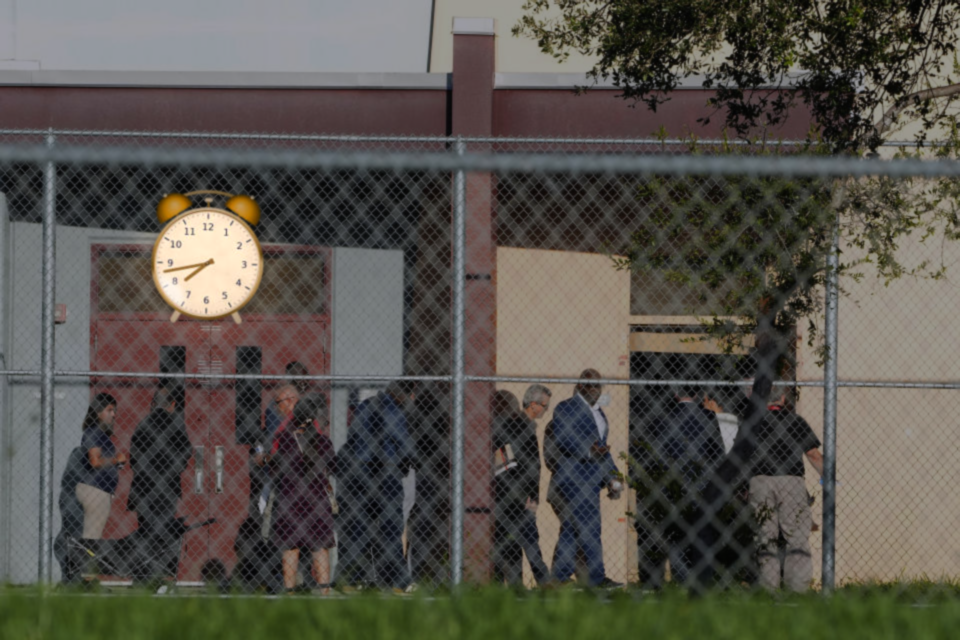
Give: 7:43
